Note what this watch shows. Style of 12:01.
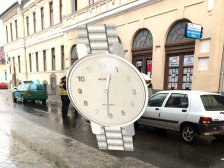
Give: 12:31
